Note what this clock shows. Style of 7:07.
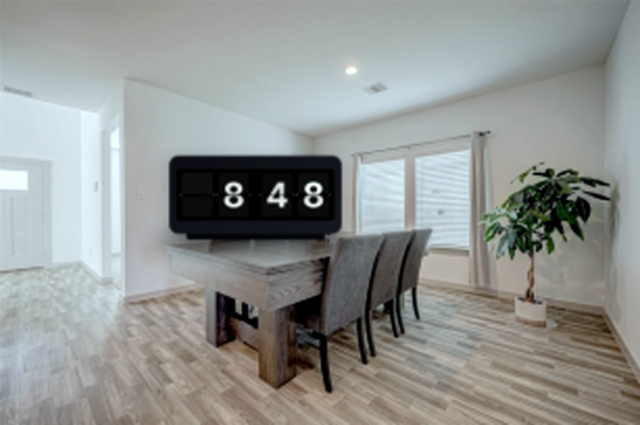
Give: 8:48
